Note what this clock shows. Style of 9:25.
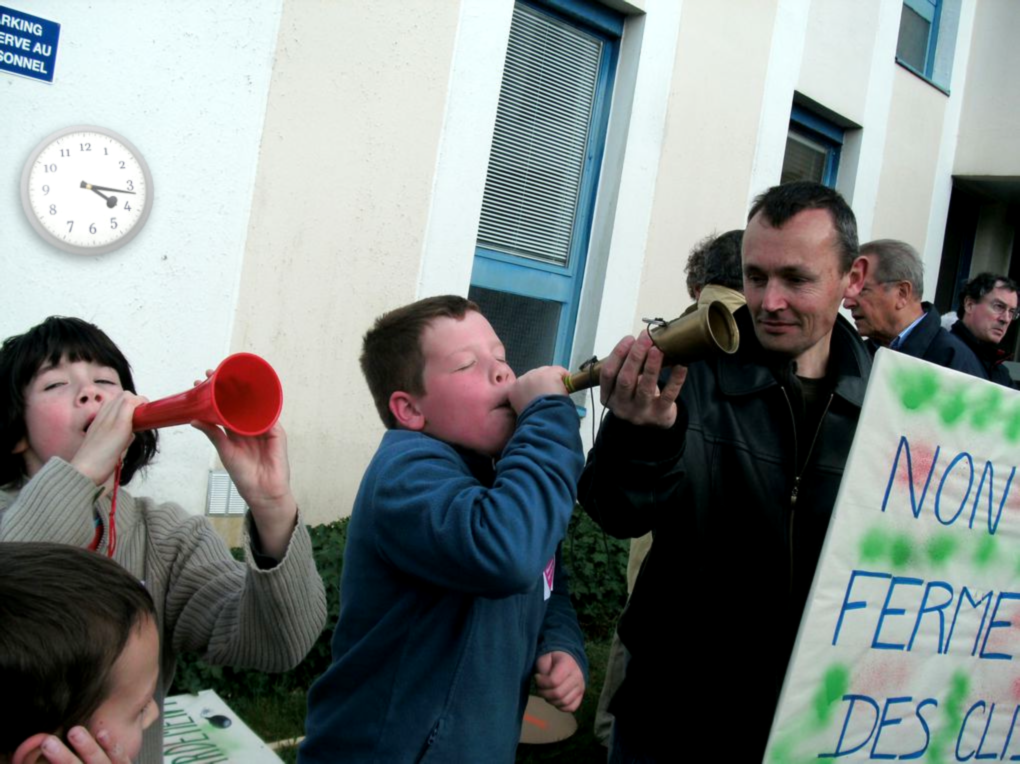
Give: 4:17
